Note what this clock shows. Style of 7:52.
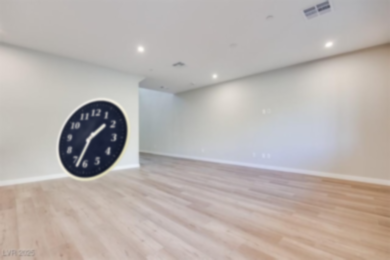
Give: 1:33
